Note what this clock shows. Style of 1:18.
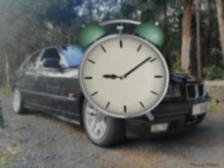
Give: 9:09
